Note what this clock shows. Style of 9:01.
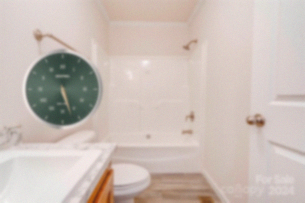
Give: 5:27
